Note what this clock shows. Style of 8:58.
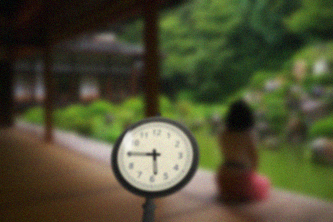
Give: 5:45
